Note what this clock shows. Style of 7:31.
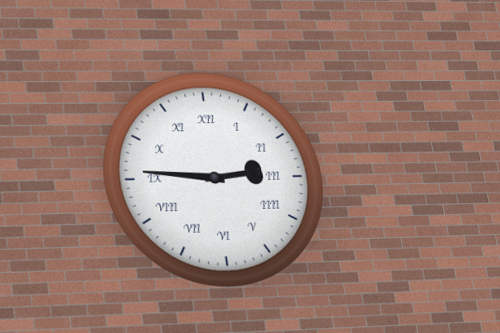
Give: 2:46
